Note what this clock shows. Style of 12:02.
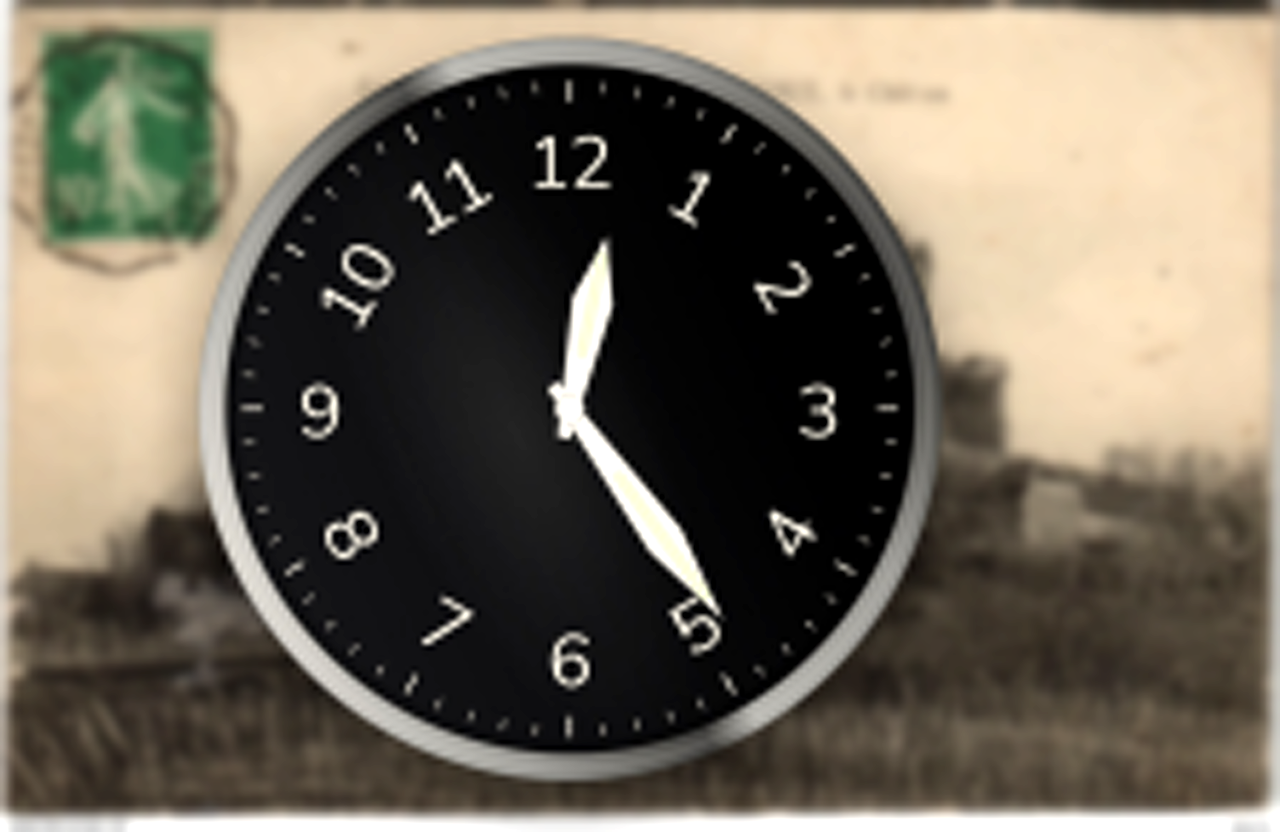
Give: 12:24
